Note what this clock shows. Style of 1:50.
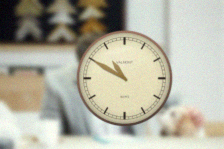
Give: 10:50
